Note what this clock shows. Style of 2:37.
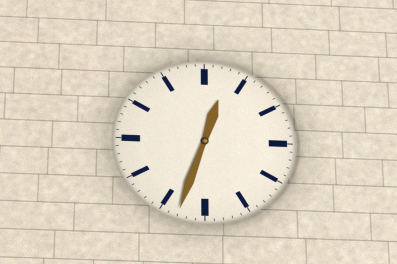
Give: 12:33
